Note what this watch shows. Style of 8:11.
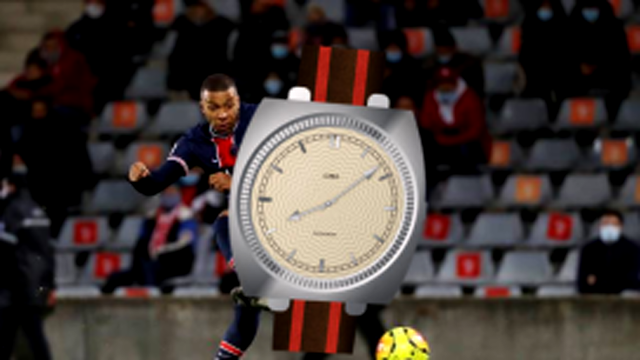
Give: 8:08
